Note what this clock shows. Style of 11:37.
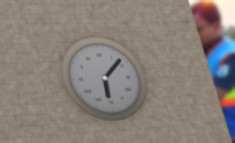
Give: 6:08
